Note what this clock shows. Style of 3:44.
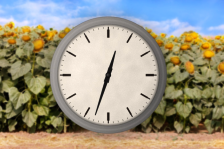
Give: 12:33
